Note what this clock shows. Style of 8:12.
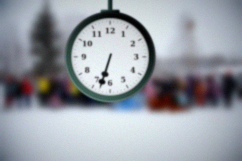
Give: 6:33
